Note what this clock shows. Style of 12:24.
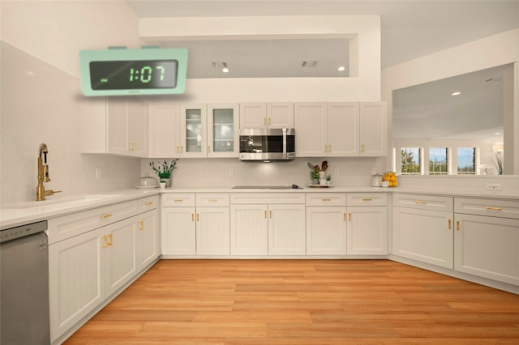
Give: 1:07
